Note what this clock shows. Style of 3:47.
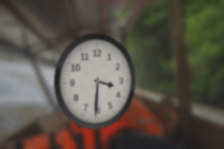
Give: 3:31
